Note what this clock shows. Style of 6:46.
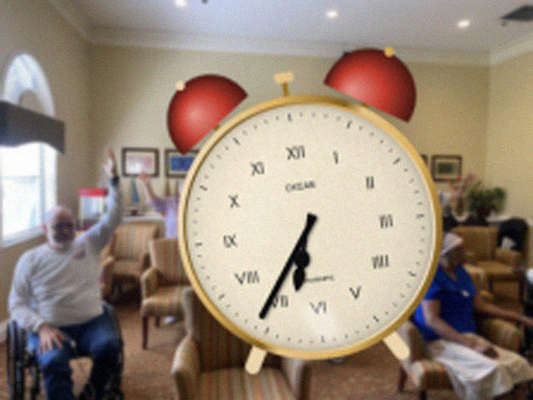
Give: 6:36
